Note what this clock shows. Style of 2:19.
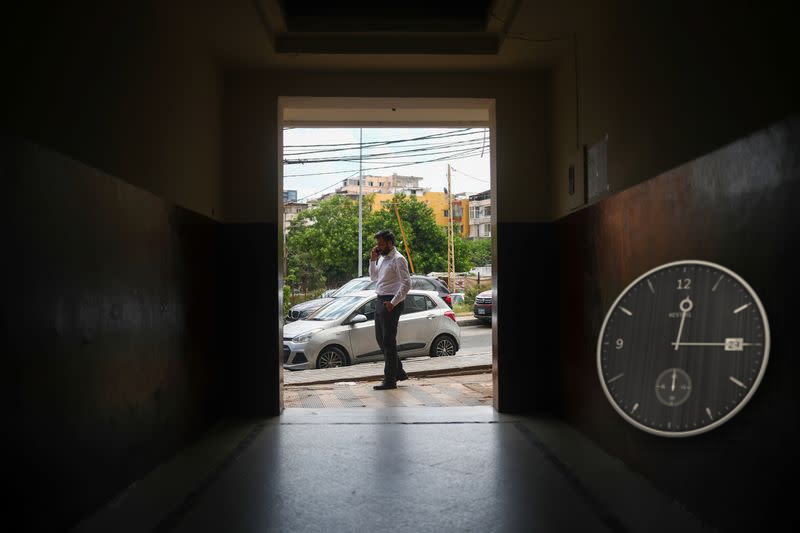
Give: 12:15
